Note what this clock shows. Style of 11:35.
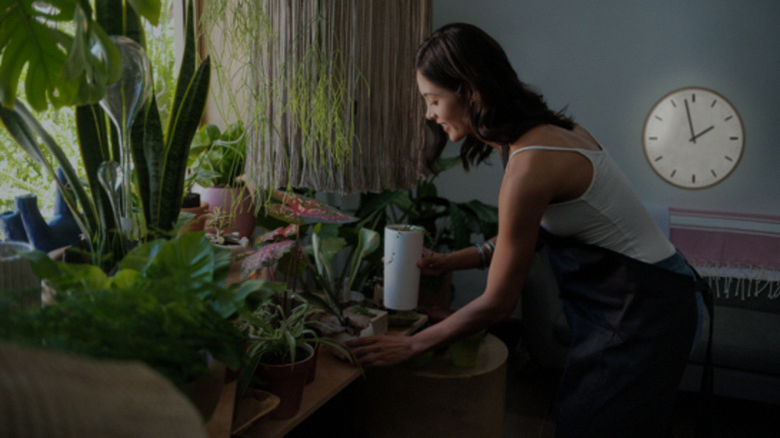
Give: 1:58
